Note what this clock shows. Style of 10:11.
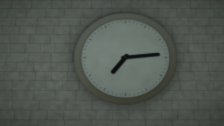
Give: 7:14
